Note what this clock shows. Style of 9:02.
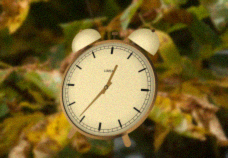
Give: 12:36
